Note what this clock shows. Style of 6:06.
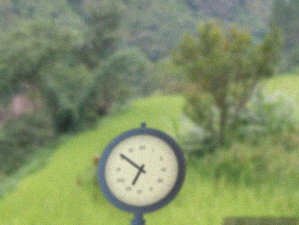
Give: 6:51
